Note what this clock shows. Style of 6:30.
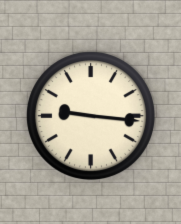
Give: 9:16
